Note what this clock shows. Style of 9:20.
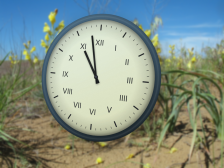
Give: 10:58
